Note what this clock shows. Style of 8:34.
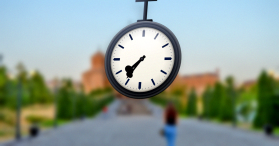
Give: 7:36
